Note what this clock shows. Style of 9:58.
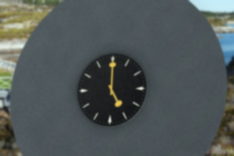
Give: 5:00
